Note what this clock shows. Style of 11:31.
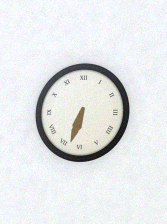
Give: 6:33
